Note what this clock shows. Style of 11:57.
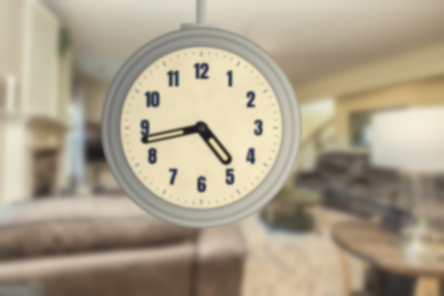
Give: 4:43
